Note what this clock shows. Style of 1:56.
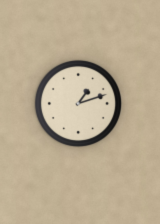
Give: 1:12
